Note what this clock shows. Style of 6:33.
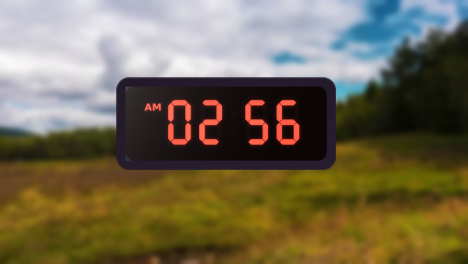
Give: 2:56
